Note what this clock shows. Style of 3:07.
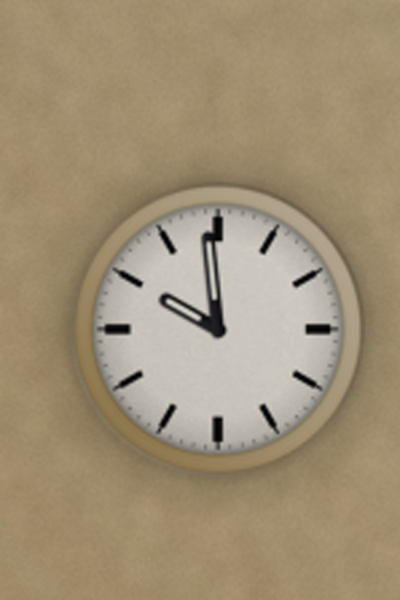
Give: 9:59
